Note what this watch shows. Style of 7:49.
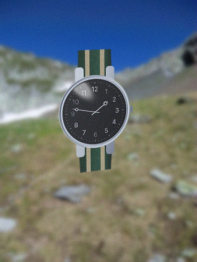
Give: 1:47
